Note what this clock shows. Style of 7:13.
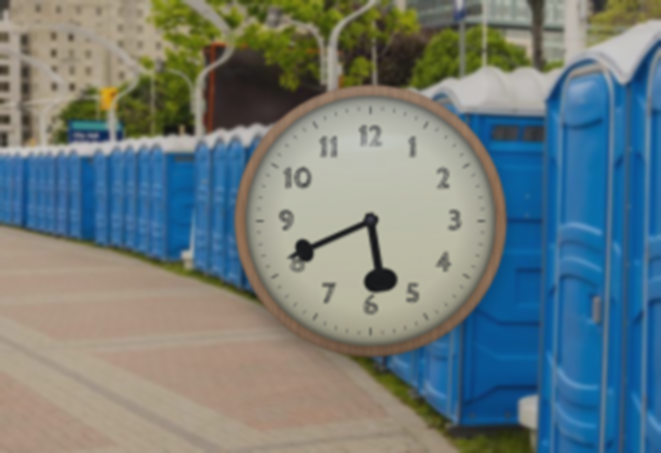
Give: 5:41
